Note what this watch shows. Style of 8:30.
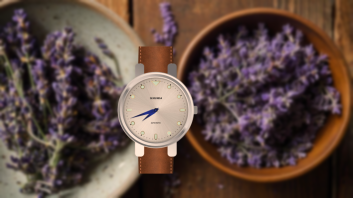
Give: 7:42
